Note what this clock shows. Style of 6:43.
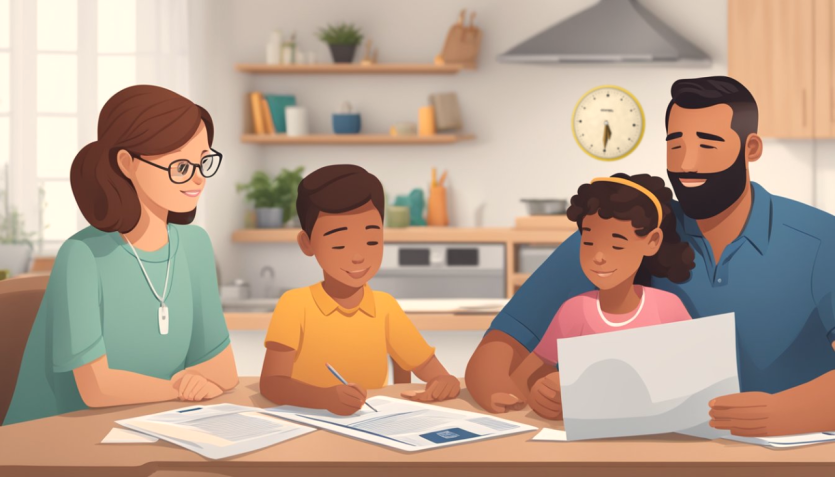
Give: 5:30
